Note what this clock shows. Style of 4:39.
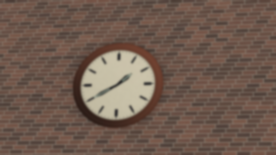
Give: 1:40
